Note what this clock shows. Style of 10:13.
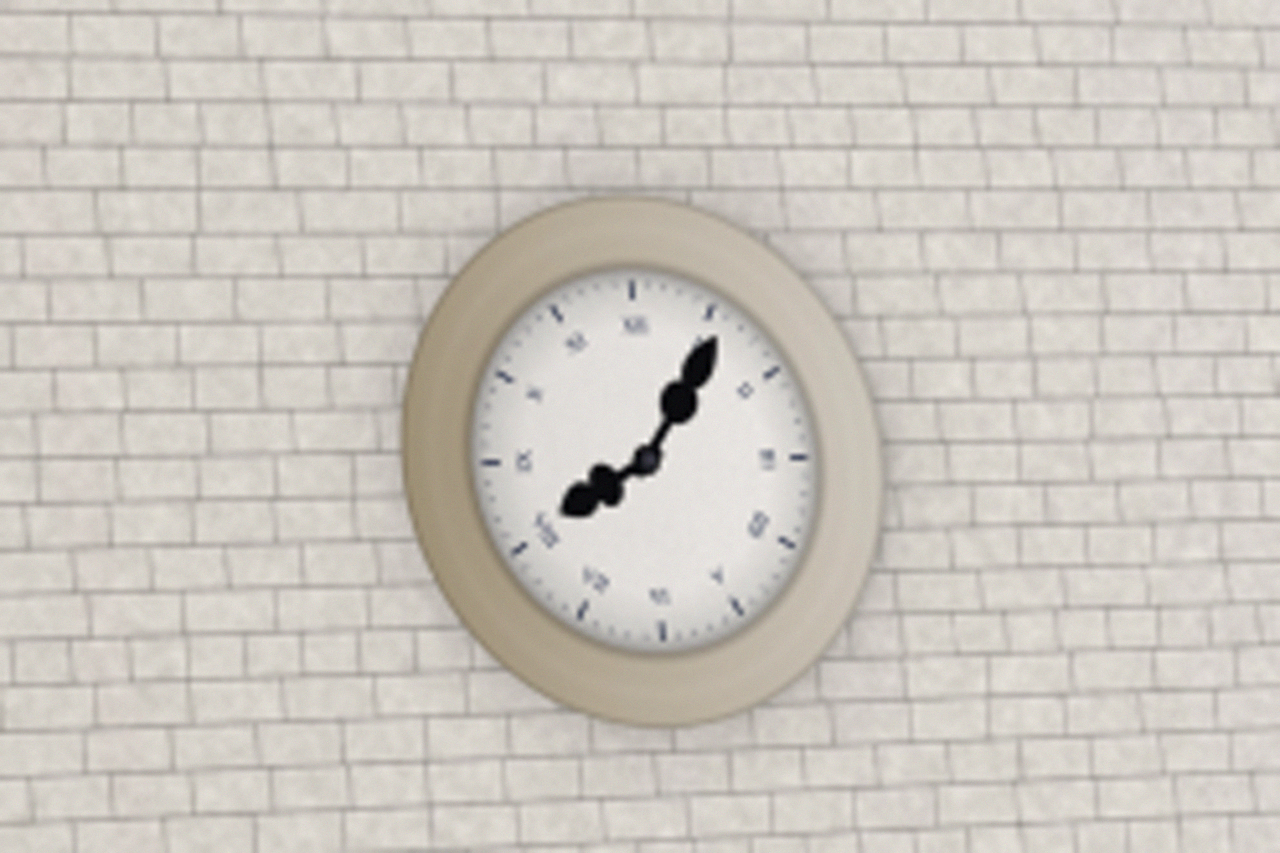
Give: 8:06
